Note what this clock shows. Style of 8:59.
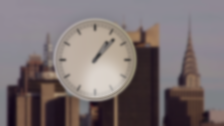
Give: 1:07
